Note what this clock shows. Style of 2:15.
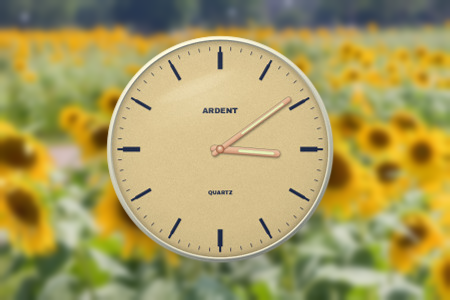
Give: 3:09
